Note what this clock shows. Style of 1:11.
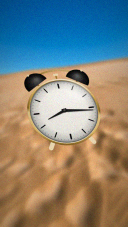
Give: 8:16
